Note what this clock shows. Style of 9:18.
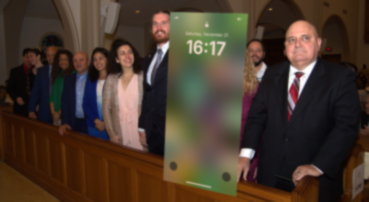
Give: 16:17
